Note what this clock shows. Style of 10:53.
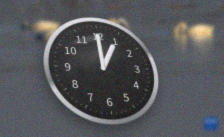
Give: 1:00
